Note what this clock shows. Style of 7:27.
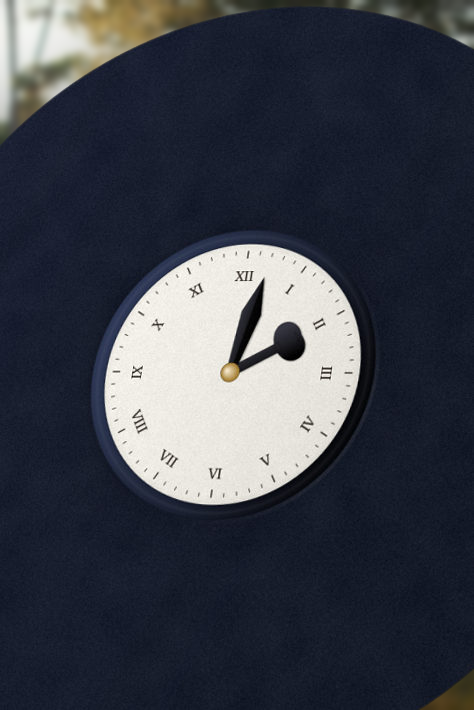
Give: 2:02
